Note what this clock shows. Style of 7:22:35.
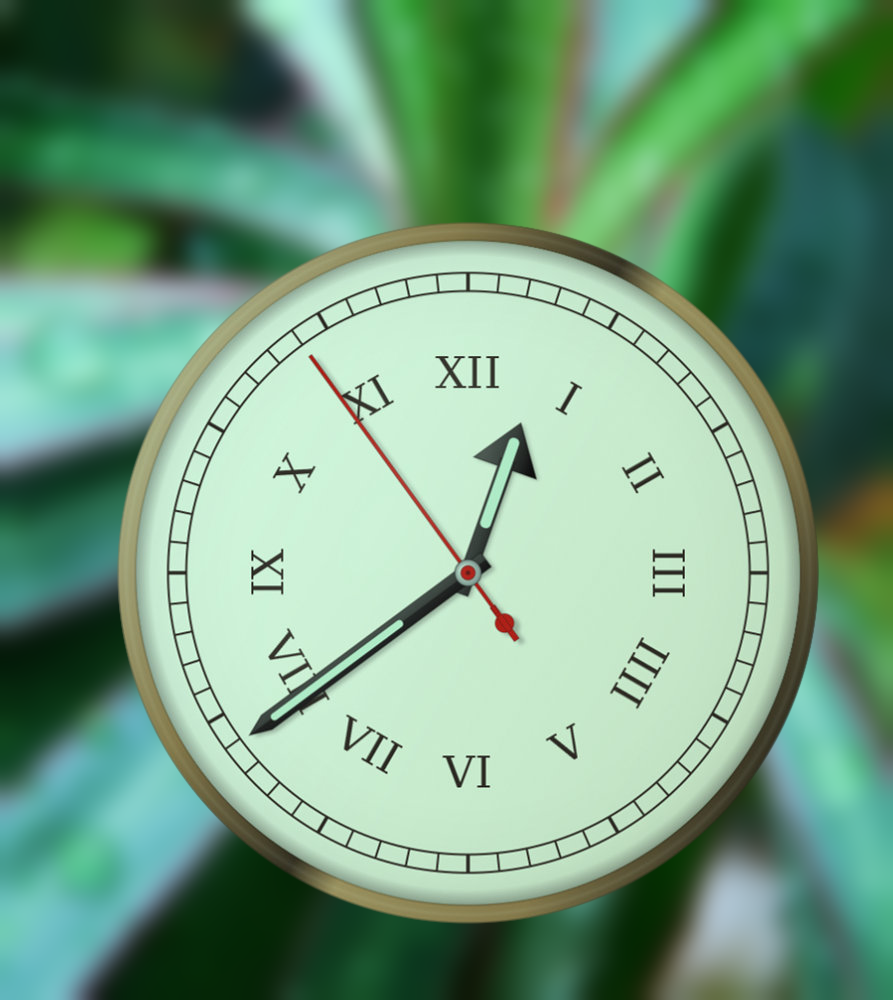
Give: 12:38:54
